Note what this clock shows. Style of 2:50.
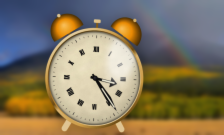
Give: 3:24
